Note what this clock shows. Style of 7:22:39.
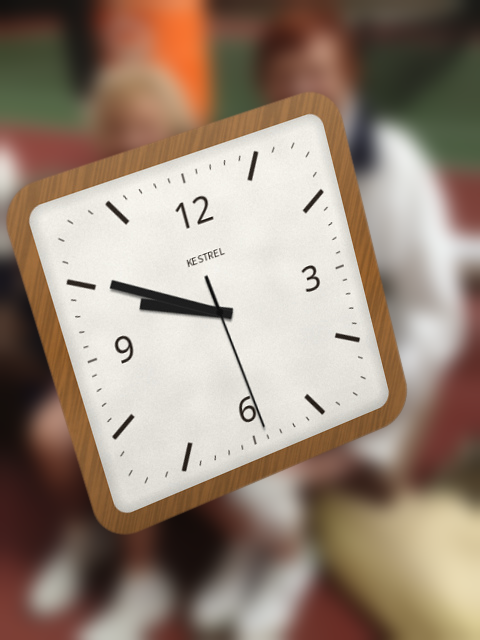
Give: 9:50:29
